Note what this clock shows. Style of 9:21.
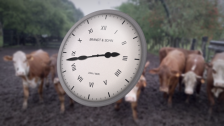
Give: 2:43
